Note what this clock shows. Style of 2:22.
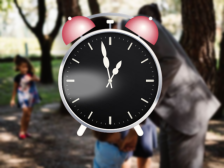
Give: 12:58
